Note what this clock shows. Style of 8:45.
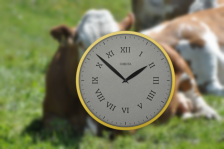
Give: 1:52
